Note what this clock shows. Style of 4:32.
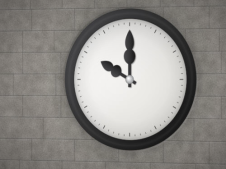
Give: 10:00
